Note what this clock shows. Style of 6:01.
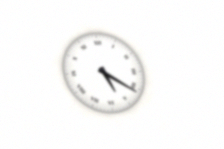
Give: 5:21
